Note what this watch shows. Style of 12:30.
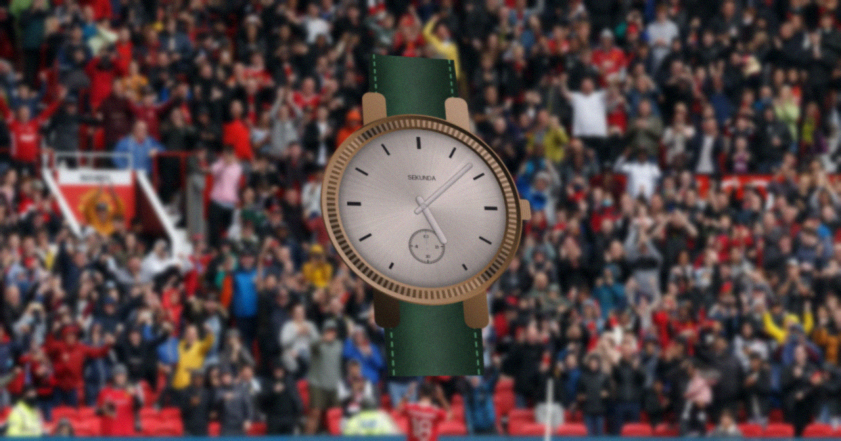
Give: 5:08
